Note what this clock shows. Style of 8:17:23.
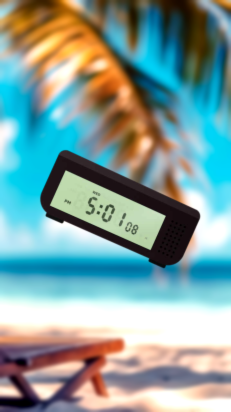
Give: 5:01:08
